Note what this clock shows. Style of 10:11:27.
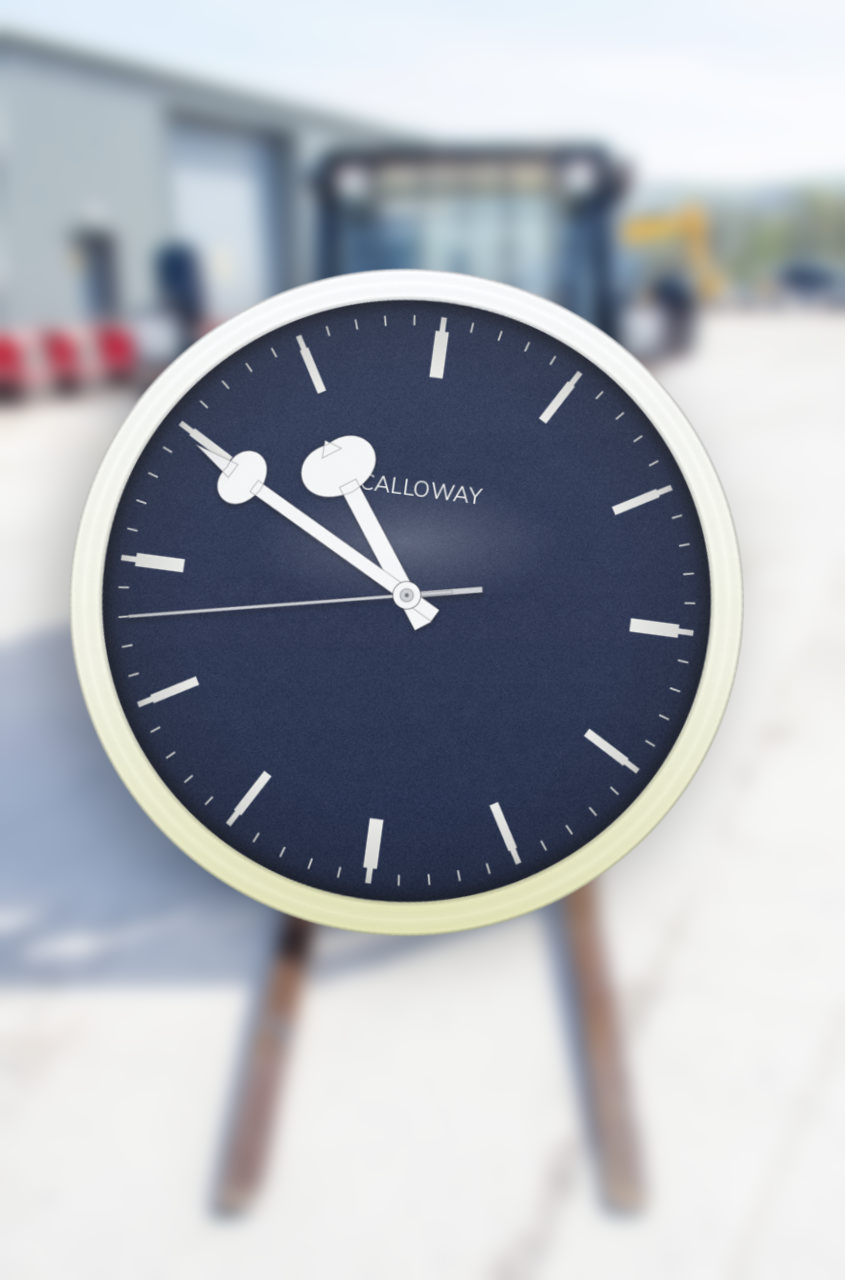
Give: 10:49:43
